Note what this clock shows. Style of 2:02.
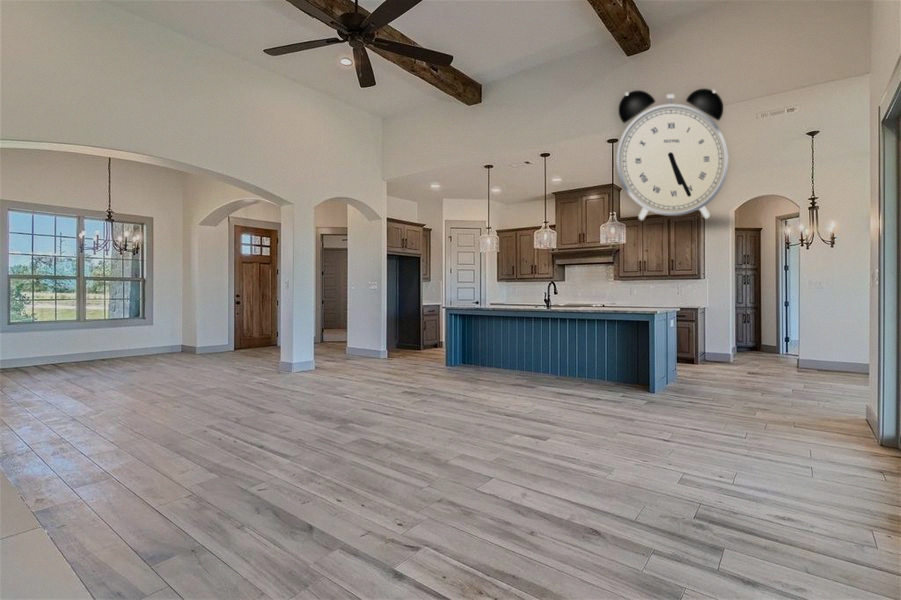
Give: 5:26
